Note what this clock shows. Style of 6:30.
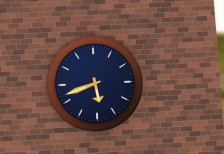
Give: 5:42
